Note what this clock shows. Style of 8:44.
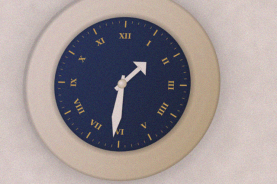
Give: 1:31
